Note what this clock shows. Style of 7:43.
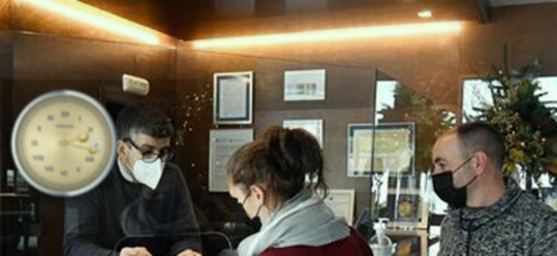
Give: 2:17
